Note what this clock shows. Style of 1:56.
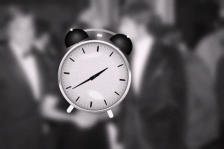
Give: 1:39
